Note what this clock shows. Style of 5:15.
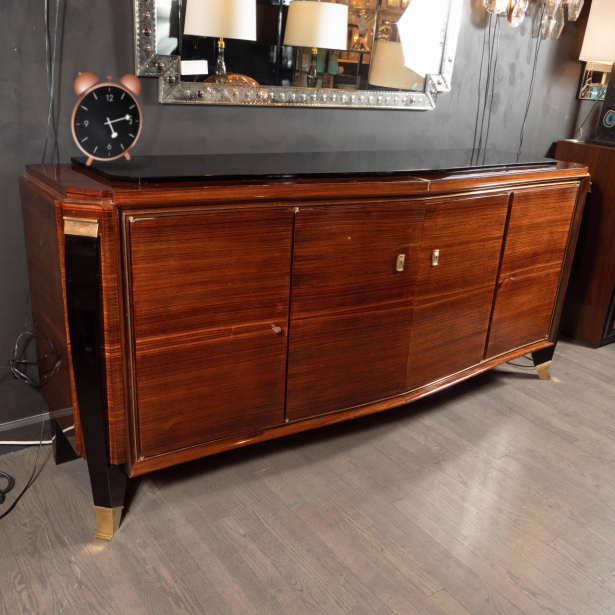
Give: 5:13
